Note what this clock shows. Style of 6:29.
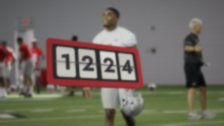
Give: 12:24
